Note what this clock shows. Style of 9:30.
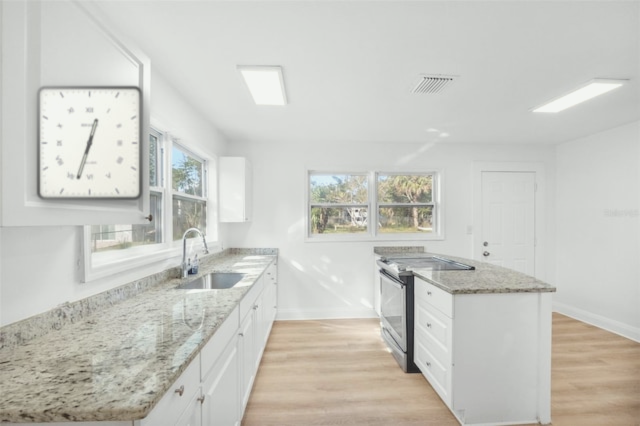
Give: 12:33
